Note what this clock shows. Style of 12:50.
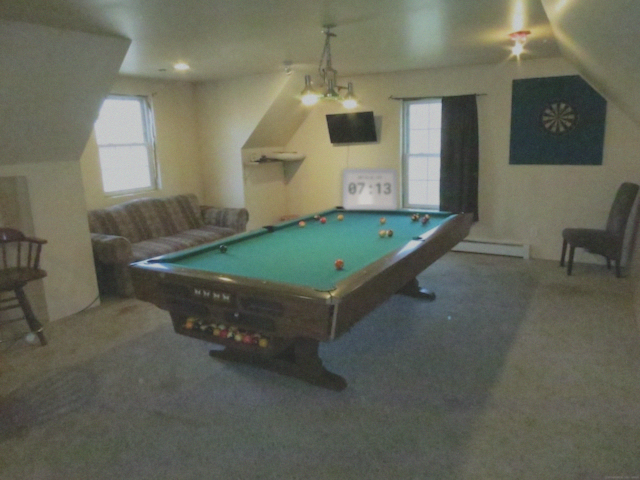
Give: 7:13
